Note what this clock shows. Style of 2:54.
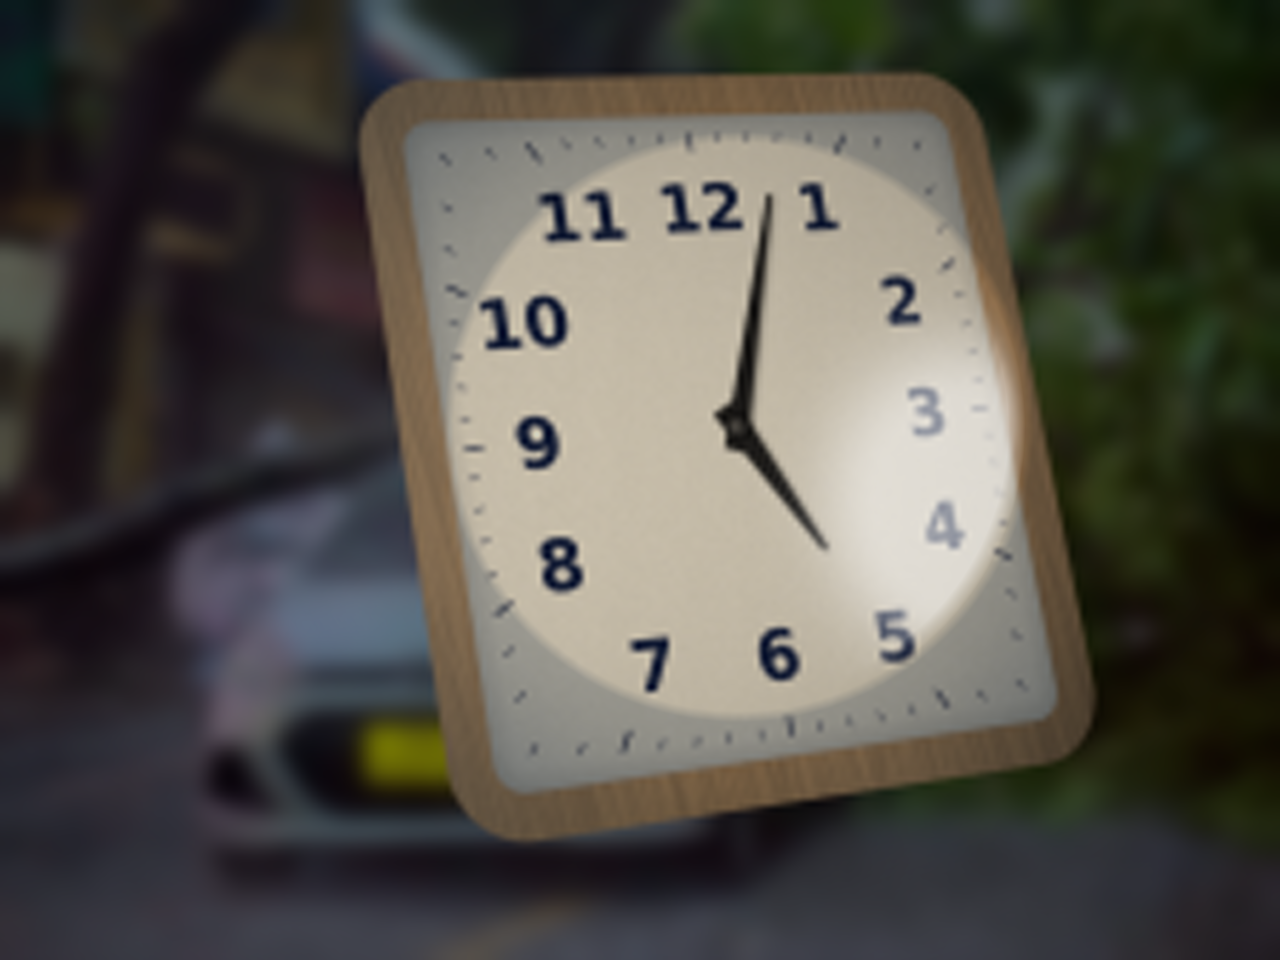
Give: 5:03
